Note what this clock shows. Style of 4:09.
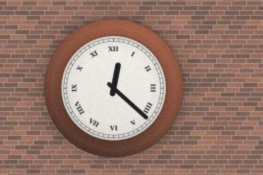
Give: 12:22
